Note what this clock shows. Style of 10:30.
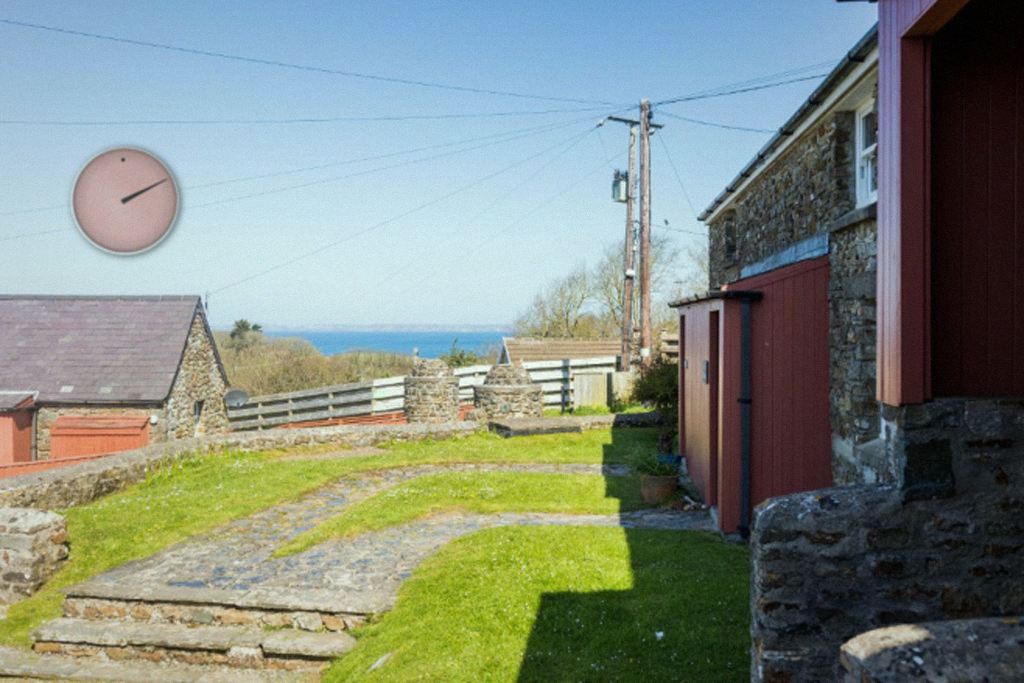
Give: 2:11
